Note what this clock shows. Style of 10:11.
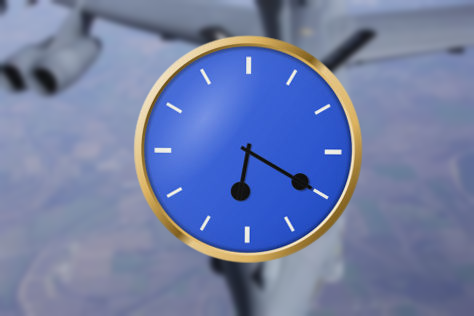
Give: 6:20
